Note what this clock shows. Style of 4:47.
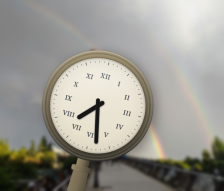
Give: 7:28
